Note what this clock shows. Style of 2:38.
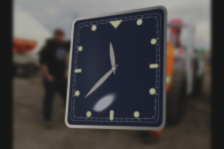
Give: 11:38
